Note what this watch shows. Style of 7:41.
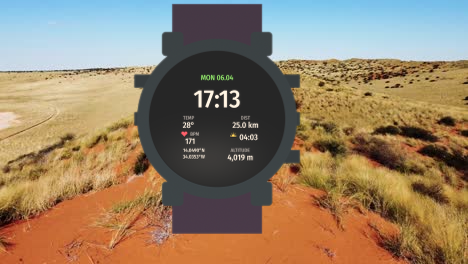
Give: 17:13
